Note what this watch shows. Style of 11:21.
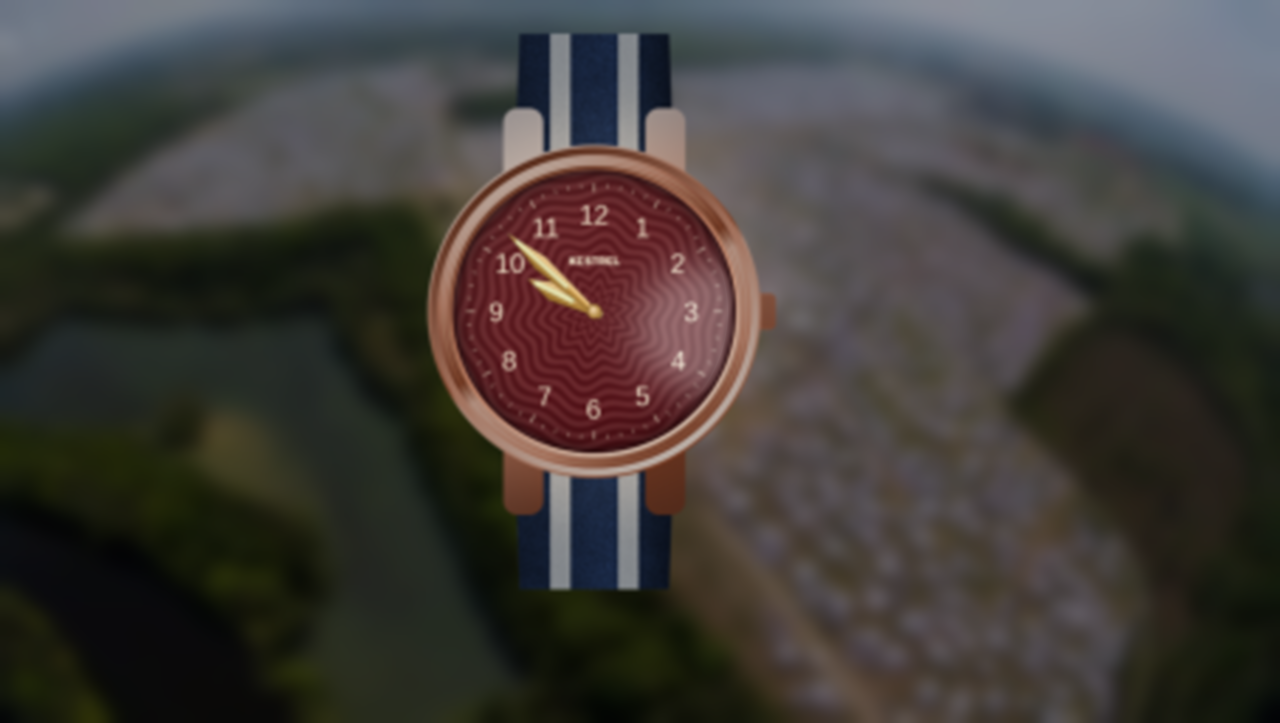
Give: 9:52
